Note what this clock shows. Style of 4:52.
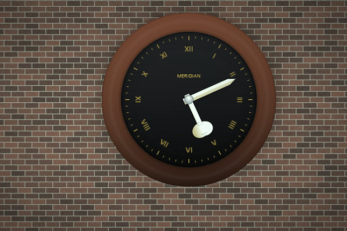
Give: 5:11
